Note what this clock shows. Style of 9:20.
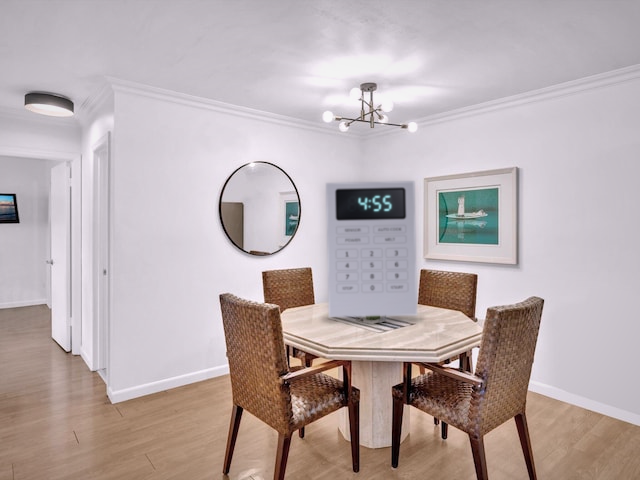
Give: 4:55
